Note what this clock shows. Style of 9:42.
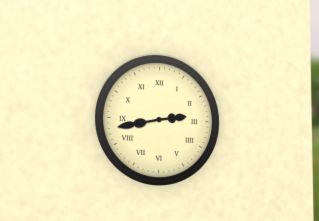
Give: 2:43
